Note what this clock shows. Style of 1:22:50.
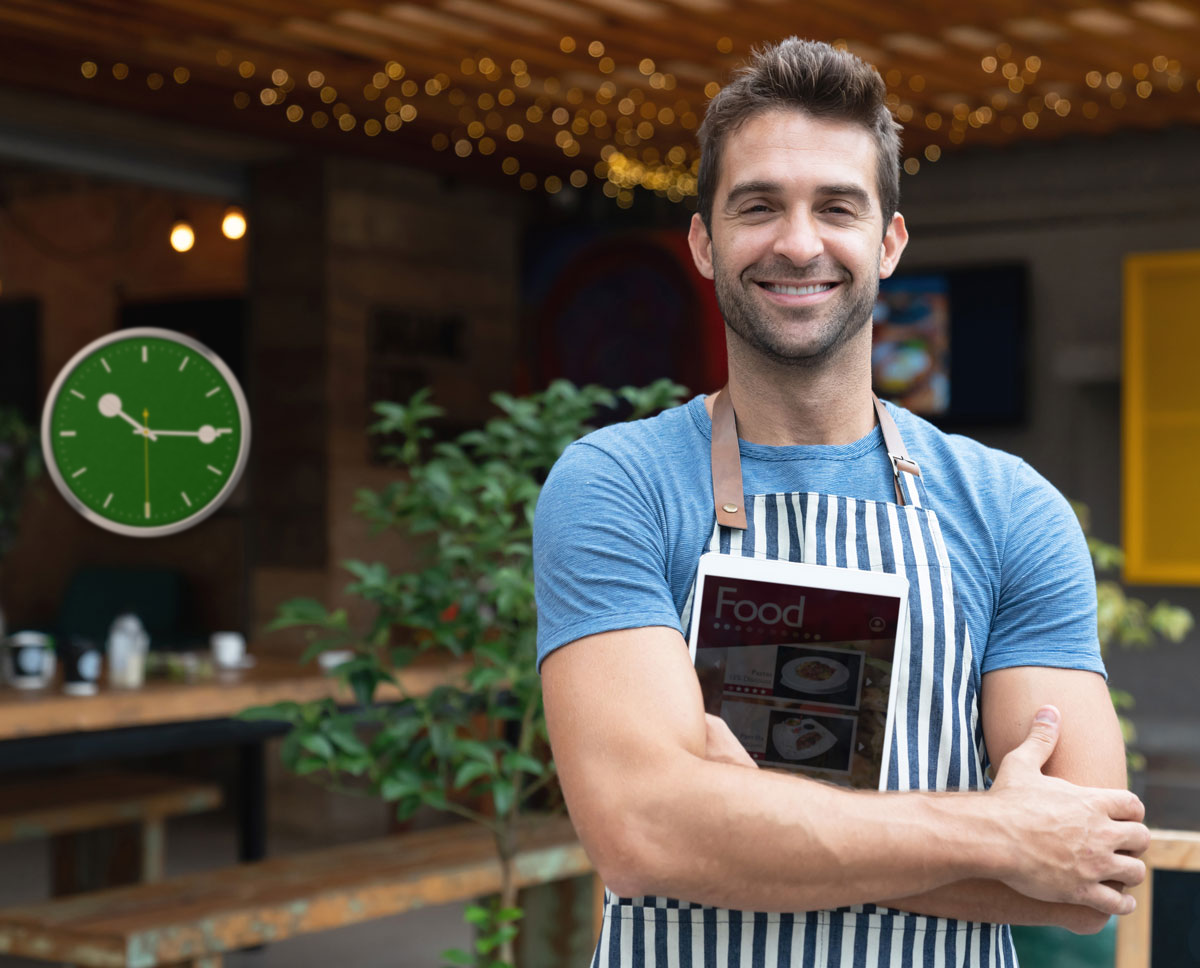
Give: 10:15:30
